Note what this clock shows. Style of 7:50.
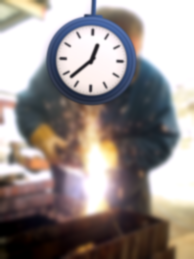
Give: 12:38
